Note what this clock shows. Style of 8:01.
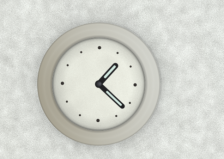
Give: 1:22
